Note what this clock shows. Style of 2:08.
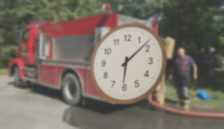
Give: 6:08
